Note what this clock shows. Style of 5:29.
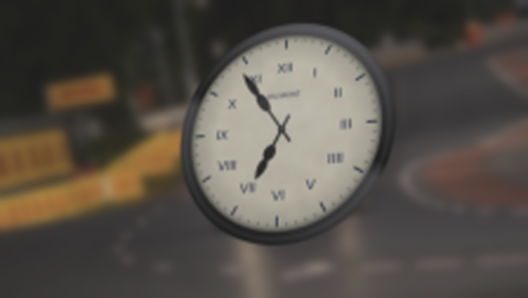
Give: 6:54
